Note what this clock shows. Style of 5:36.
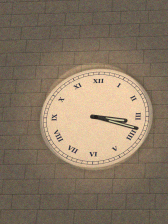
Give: 3:18
